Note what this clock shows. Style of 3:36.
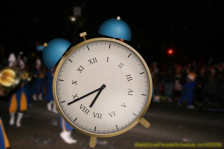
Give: 7:44
